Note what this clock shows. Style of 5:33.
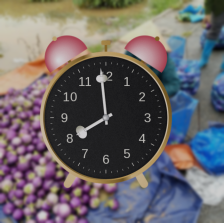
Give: 7:59
